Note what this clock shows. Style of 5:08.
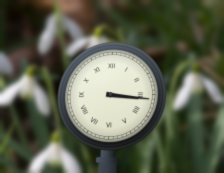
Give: 3:16
